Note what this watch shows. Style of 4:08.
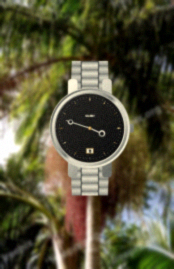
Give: 3:48
